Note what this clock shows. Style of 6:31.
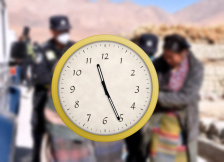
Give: 11:26
